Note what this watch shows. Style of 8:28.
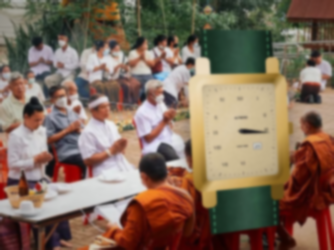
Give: 3:16
